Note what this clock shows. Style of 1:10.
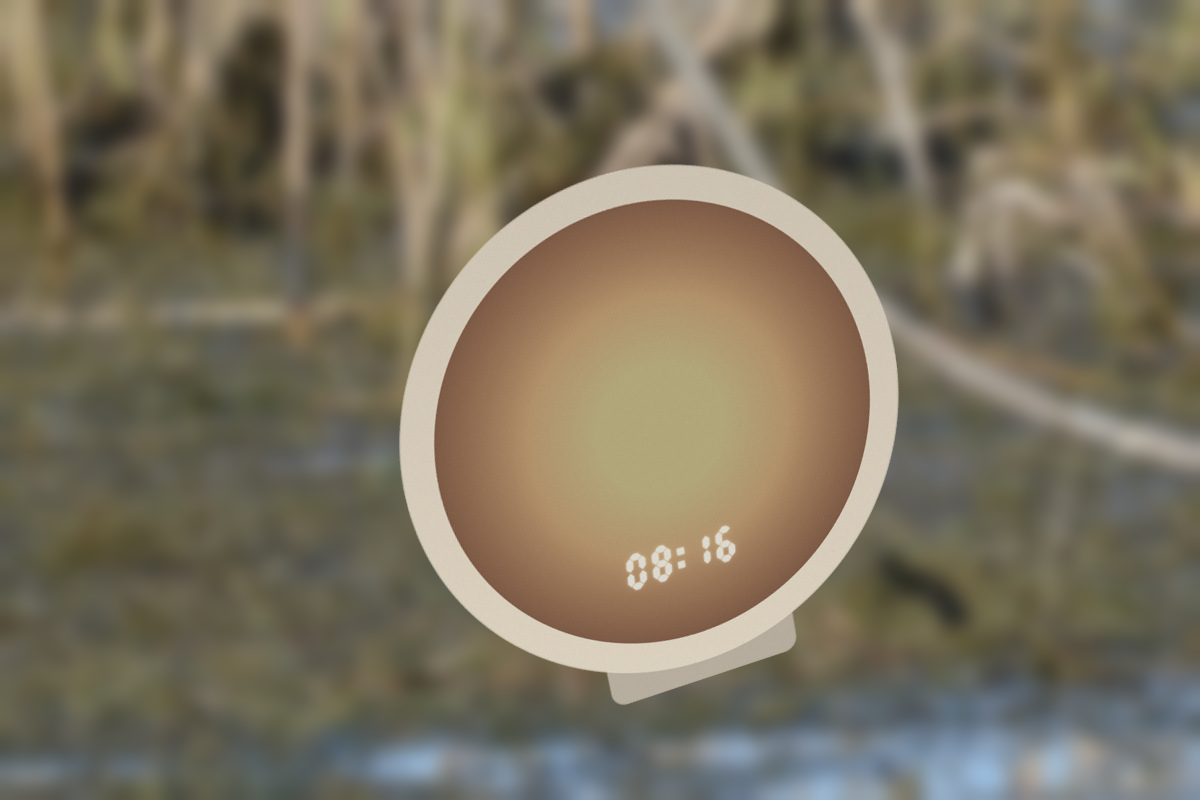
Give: 8:16
